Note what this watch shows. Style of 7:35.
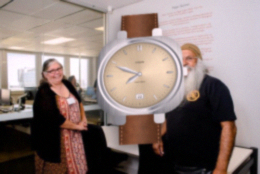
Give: 7:49
